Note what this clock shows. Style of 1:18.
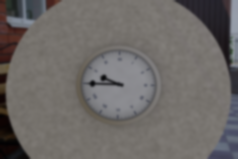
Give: 9:45
